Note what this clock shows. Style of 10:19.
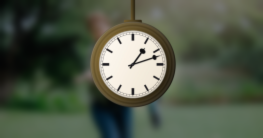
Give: 1:12
